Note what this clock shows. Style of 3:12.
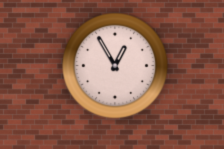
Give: 12:55
